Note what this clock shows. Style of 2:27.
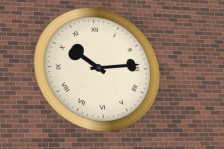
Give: 10:14
